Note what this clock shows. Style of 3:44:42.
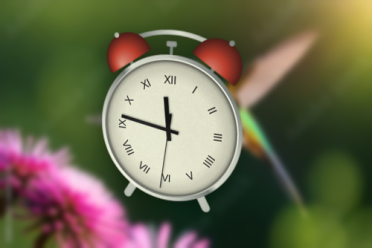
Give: 11:46:31
